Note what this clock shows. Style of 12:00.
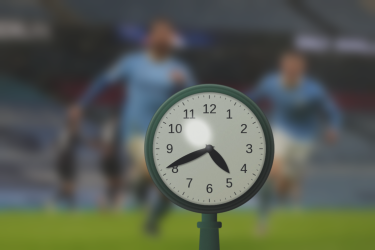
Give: 4:41
